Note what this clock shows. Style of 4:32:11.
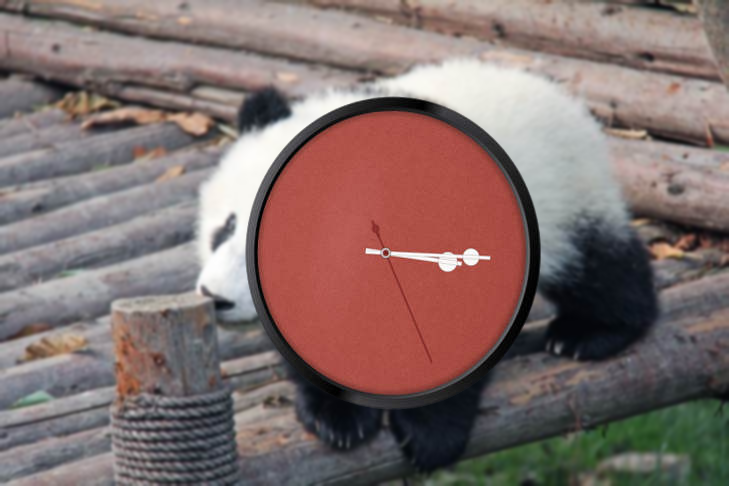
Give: 3:15:26
